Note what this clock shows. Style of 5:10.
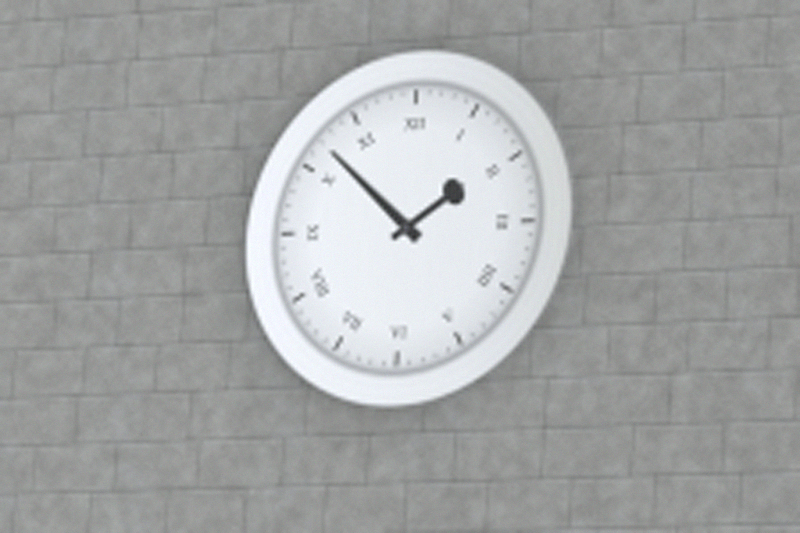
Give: 1:52
